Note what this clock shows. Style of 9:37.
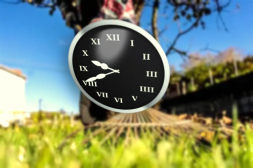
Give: 9:41
